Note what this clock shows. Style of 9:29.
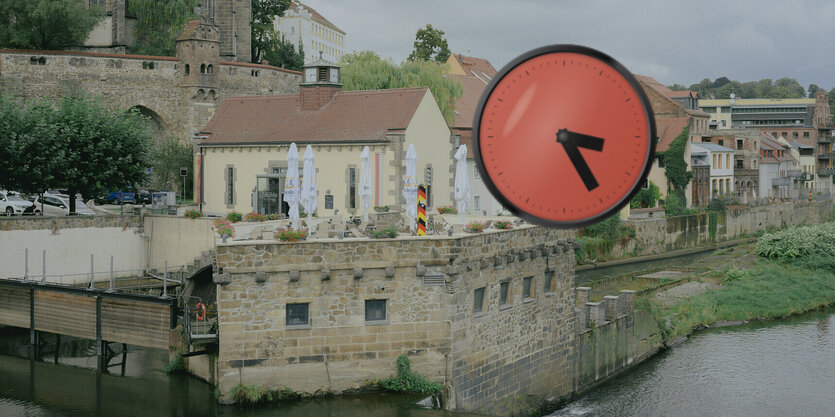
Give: 3:25
